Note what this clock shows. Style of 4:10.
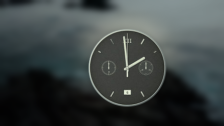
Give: 1:59
